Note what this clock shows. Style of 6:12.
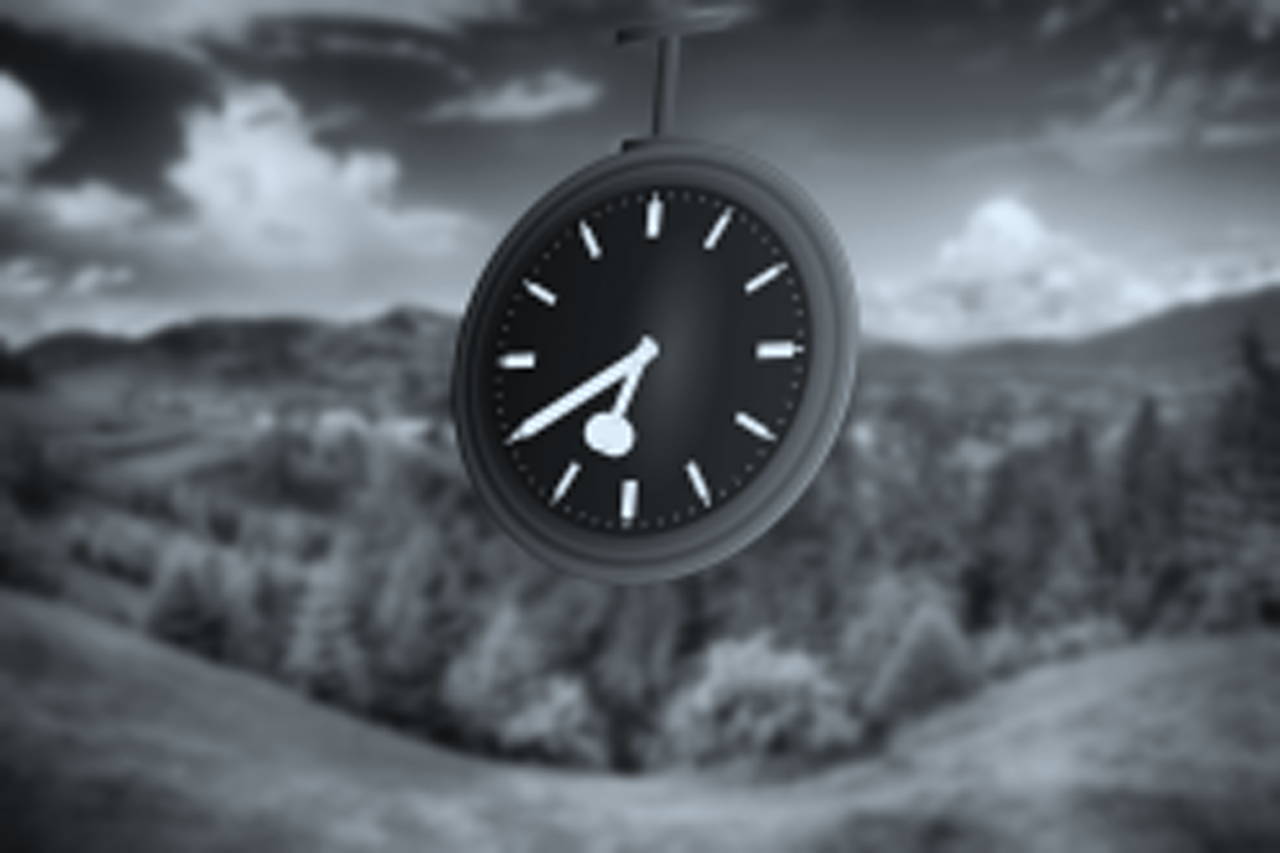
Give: 6:40
